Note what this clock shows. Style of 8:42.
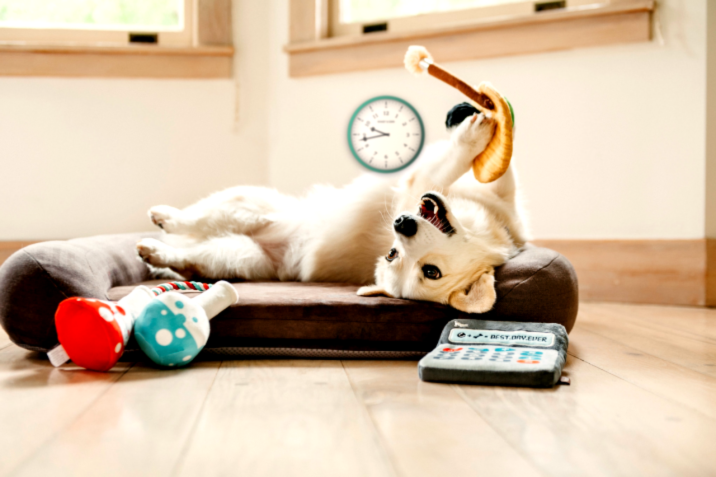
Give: 9:43
